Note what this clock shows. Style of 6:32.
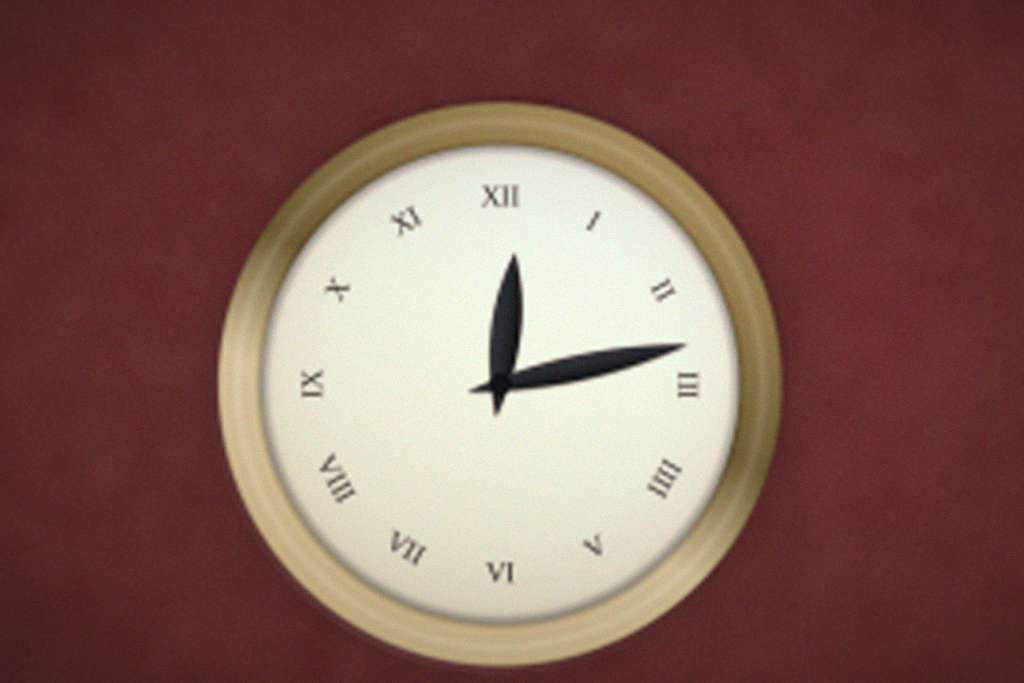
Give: 12:13
